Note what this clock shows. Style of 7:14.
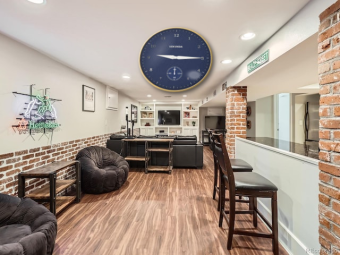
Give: 9:15
